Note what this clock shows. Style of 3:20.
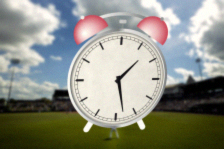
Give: 1:28
